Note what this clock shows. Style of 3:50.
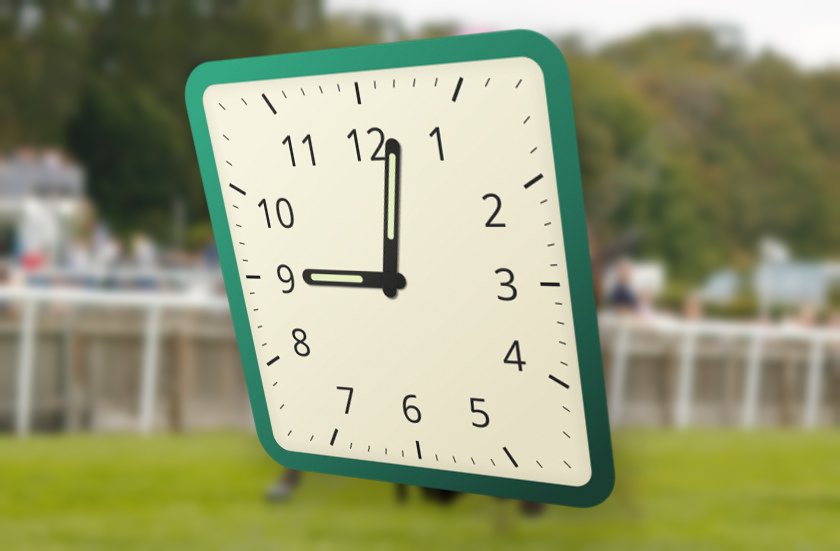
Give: 9:02
